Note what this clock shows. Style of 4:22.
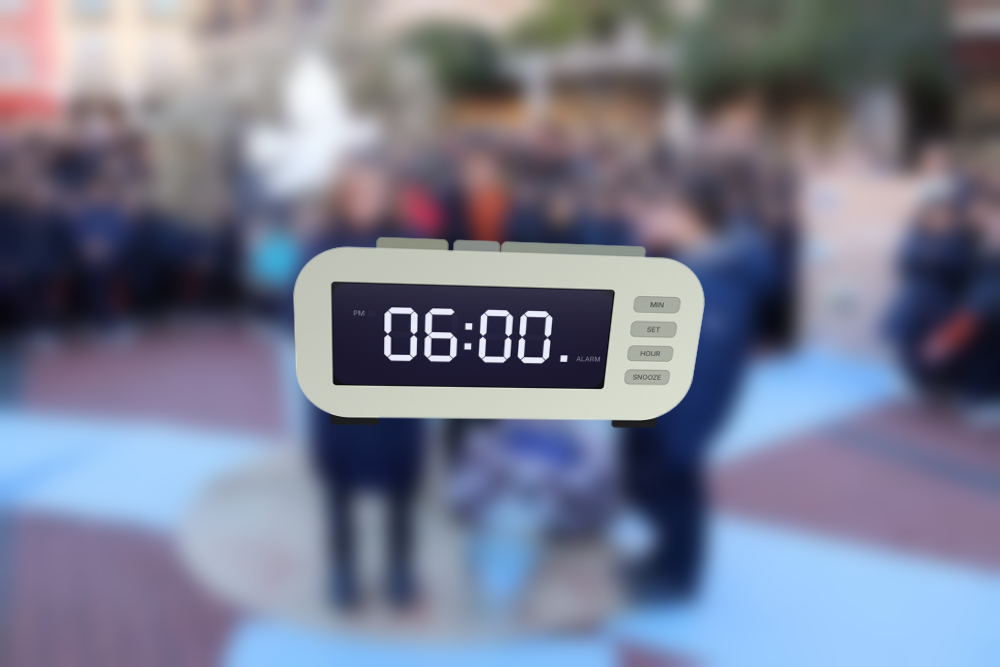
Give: 6:00
